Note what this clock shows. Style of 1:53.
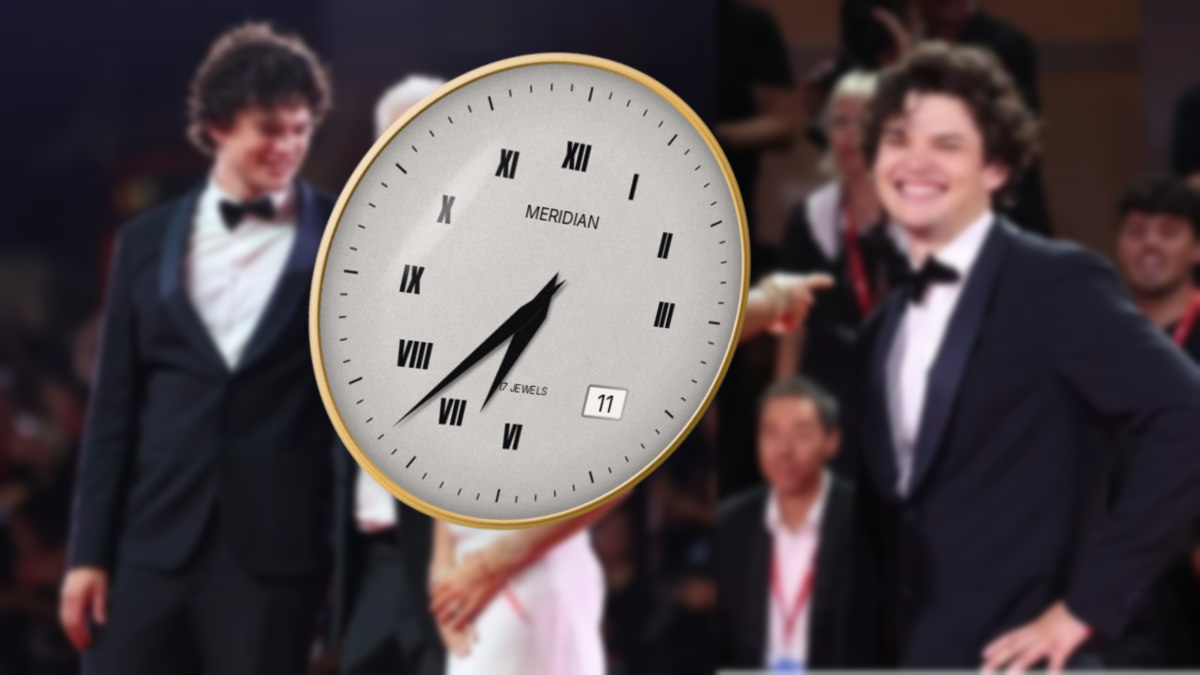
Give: 6:37
